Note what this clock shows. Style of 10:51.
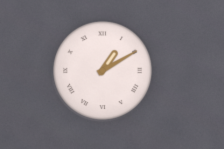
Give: 1:10
